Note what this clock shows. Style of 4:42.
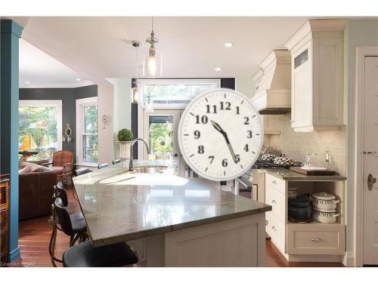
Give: 10:26
